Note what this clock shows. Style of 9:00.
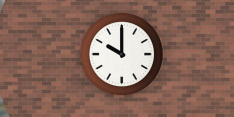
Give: 10:00
